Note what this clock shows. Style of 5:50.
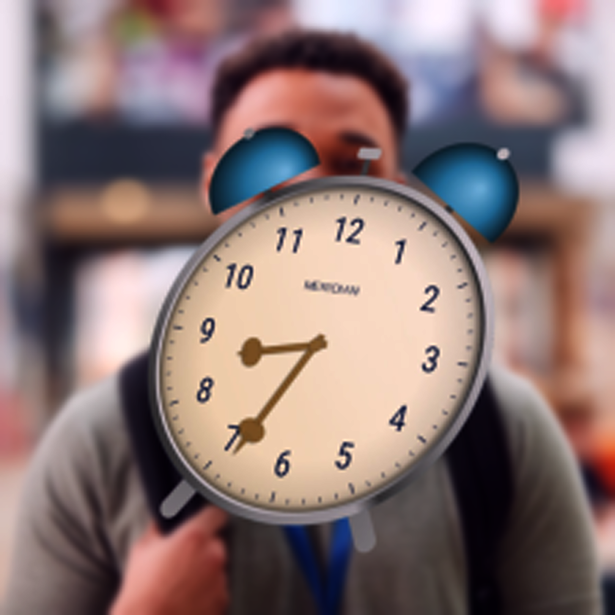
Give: 8:34
